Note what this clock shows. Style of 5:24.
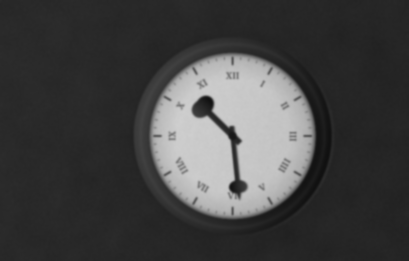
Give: 10:29
